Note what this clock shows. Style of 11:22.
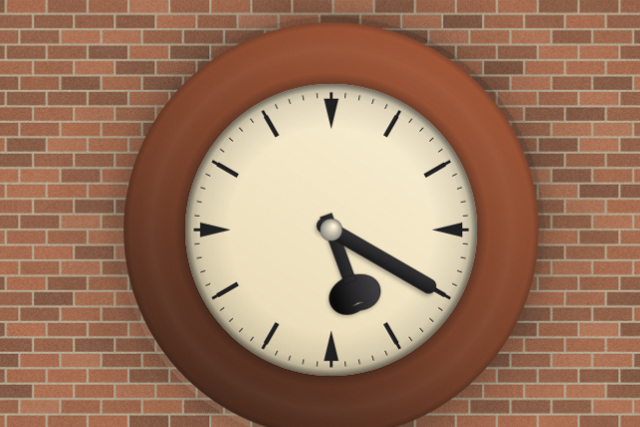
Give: 5:20
